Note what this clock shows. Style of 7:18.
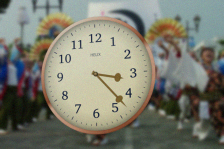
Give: 3:23
